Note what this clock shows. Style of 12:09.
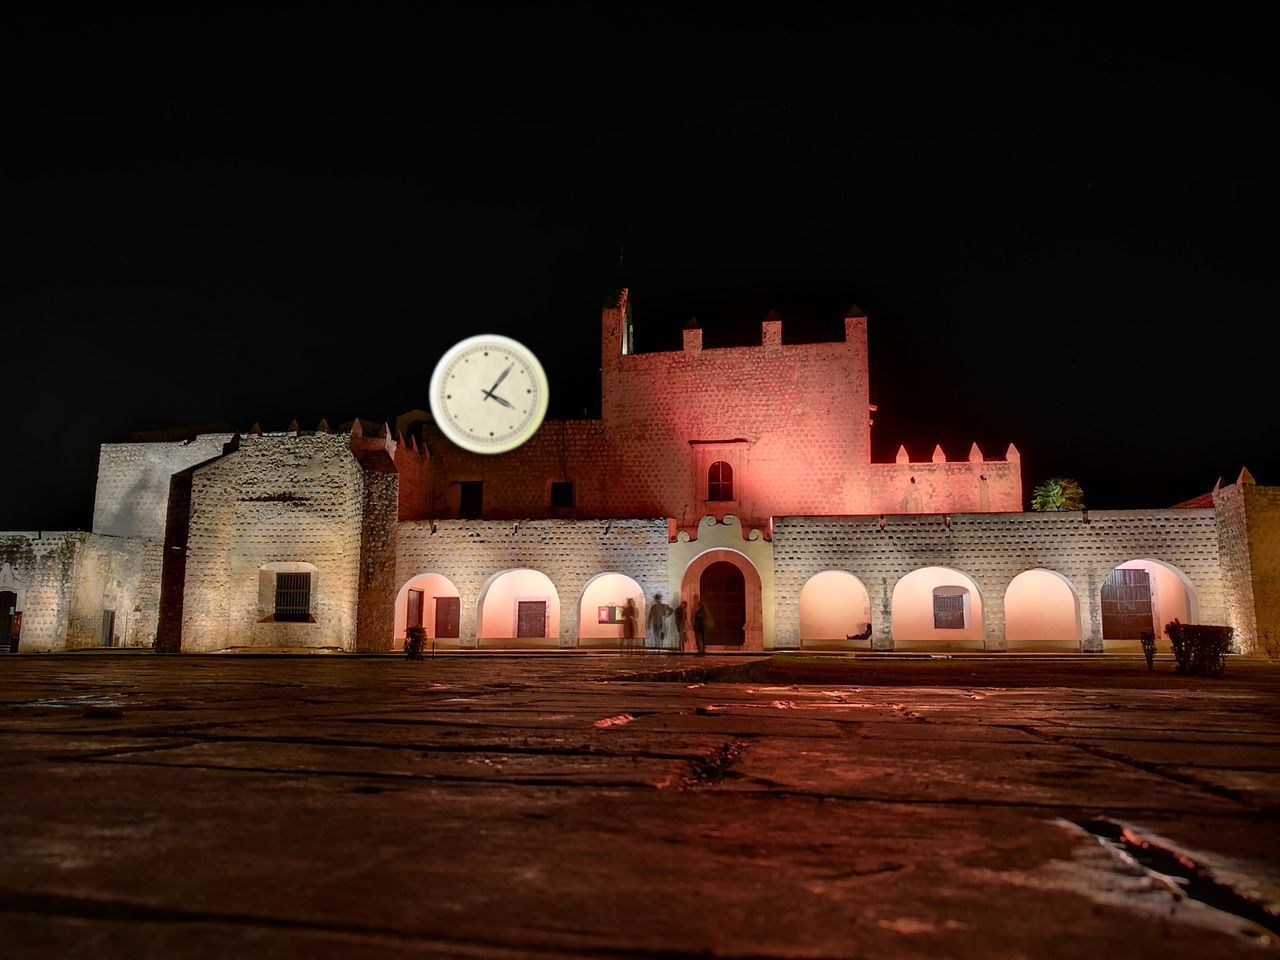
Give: 4:07
